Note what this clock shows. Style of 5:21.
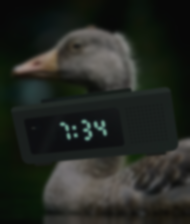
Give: 7:34
